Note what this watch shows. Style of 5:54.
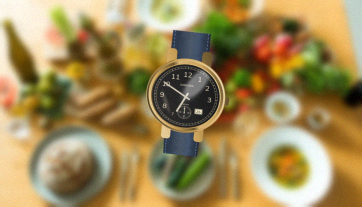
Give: 6:50
